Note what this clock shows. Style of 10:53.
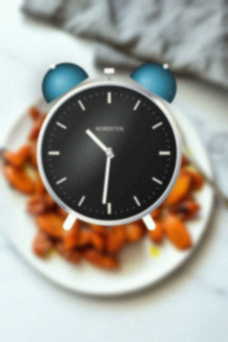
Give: 10:31
